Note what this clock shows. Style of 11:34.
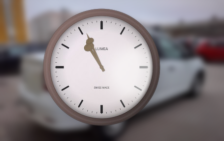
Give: 10:56
